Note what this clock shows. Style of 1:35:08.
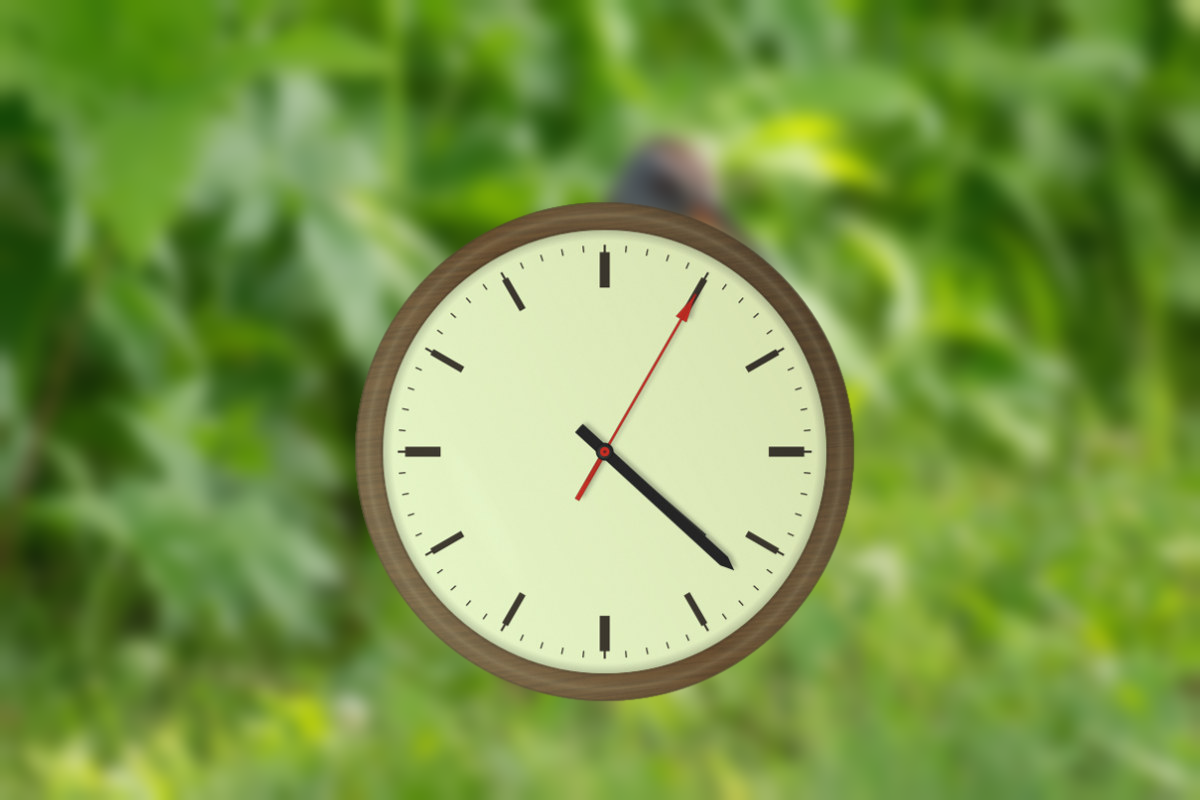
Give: 4:22:05
